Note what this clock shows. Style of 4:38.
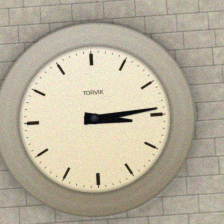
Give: 3:14
